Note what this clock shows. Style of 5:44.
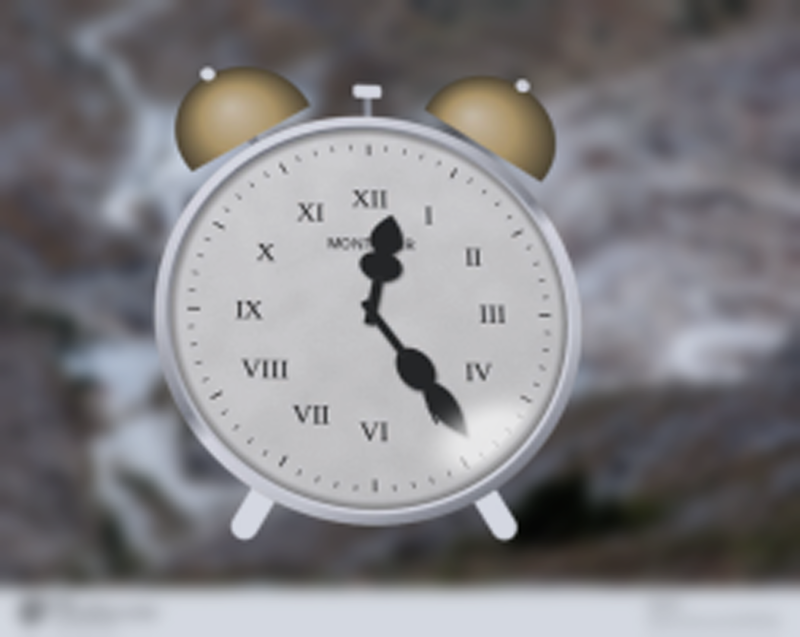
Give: 12:24
